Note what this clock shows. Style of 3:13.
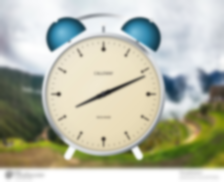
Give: 8:11
